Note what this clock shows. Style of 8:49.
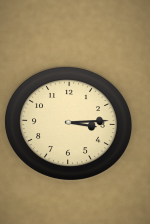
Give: 3:14
